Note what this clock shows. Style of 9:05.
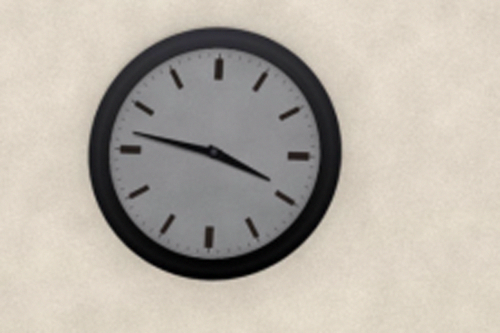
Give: 3:47
